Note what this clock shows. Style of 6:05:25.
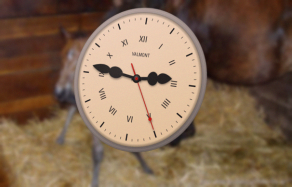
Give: 2:46:25
